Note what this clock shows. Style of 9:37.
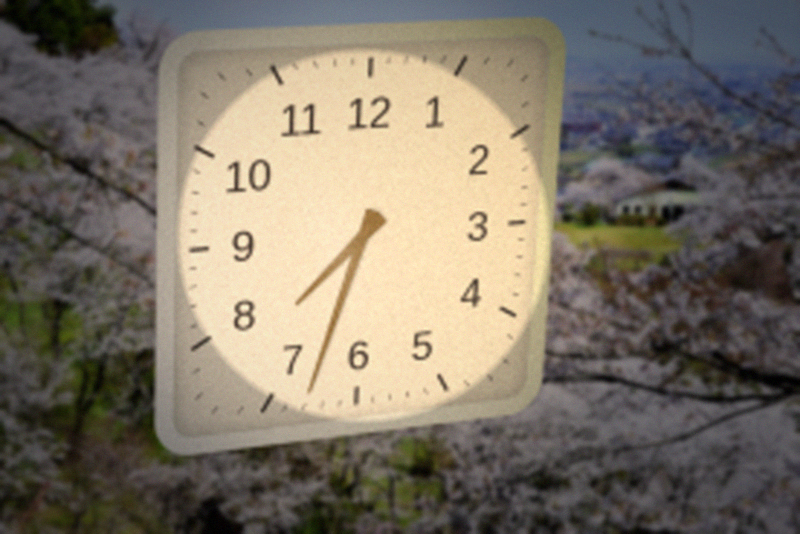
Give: 7:33
